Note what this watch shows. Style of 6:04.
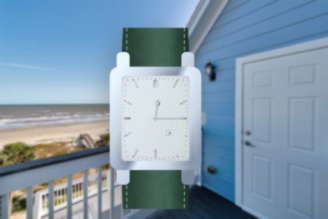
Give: 12:15
